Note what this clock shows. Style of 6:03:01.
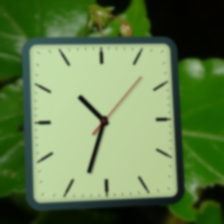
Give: 10:33:07
